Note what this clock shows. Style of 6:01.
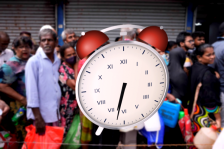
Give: 6:32
